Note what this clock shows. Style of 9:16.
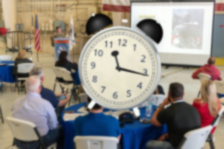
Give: 11:16
